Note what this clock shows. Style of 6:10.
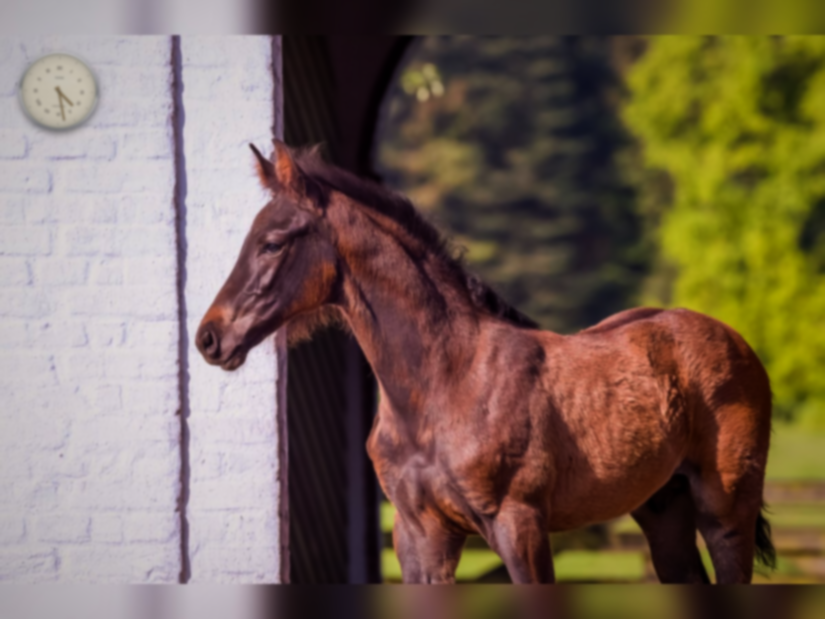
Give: 4:28
